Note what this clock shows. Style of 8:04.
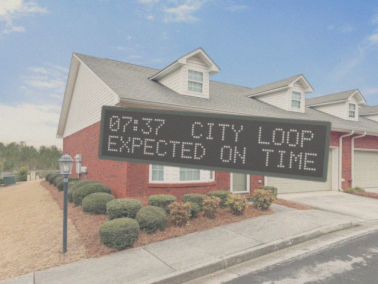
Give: 7:37
